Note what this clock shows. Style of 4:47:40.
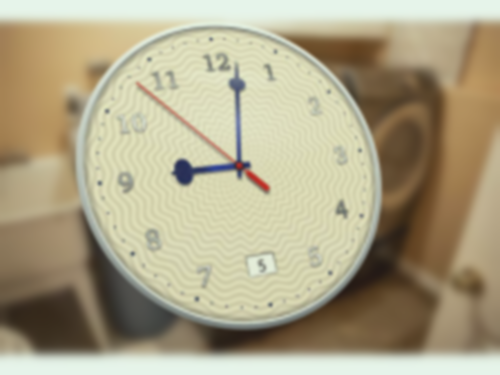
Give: 9:01:53
